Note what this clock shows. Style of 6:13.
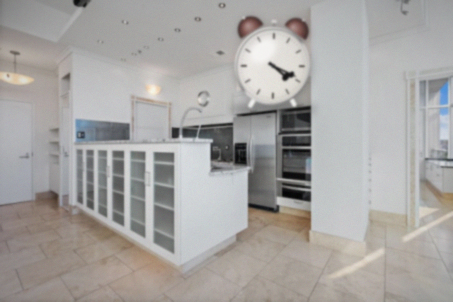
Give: 4:19
